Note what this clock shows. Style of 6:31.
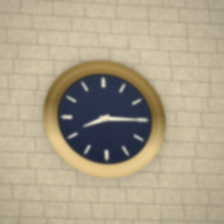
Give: 8:15
